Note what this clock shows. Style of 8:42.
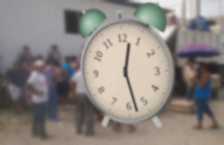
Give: 12:28
